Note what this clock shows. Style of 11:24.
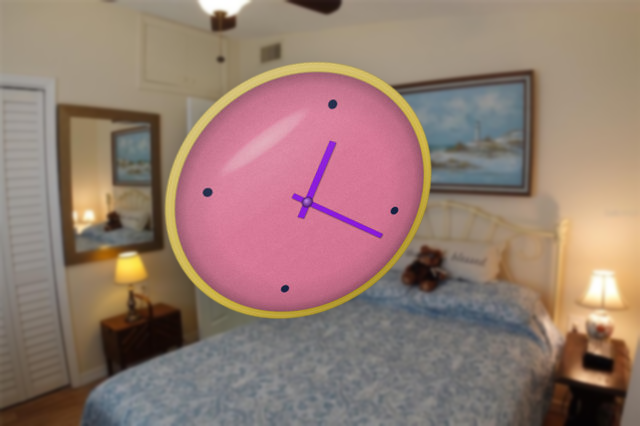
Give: 12:18
